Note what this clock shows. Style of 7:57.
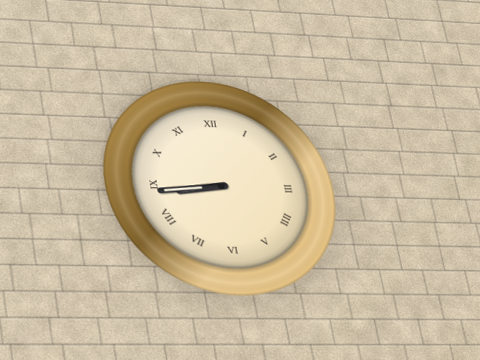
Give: 8:44
